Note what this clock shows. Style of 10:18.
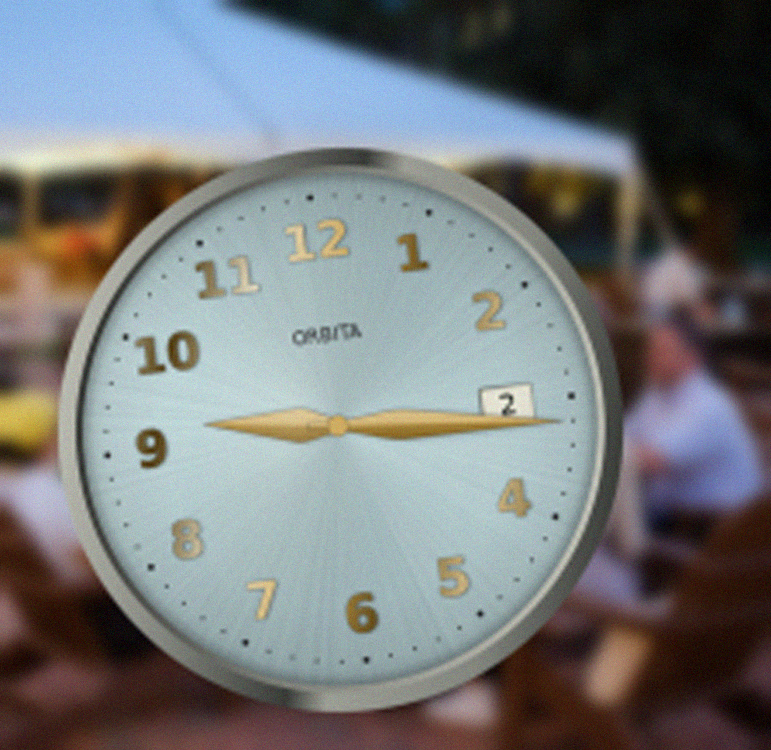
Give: 9:16
